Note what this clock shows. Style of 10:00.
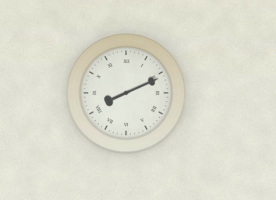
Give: 8:11
